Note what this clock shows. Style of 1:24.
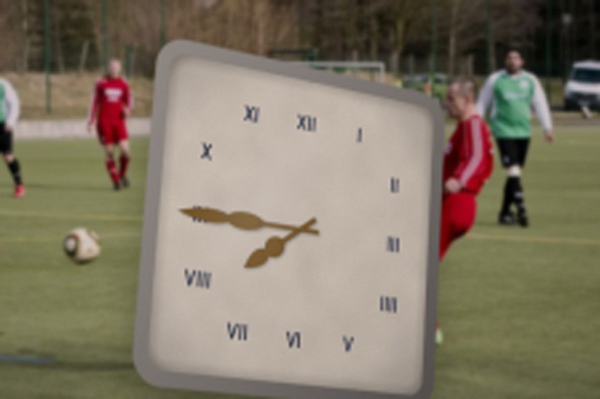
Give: 7:45
